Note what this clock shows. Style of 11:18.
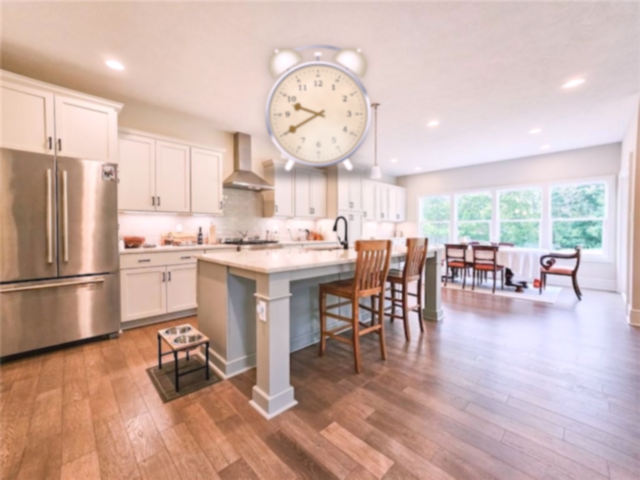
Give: 9:40
